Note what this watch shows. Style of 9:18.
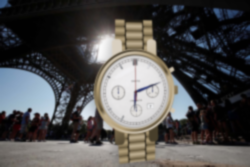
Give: 6:12
